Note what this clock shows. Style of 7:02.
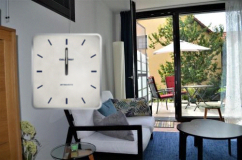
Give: 12:00
